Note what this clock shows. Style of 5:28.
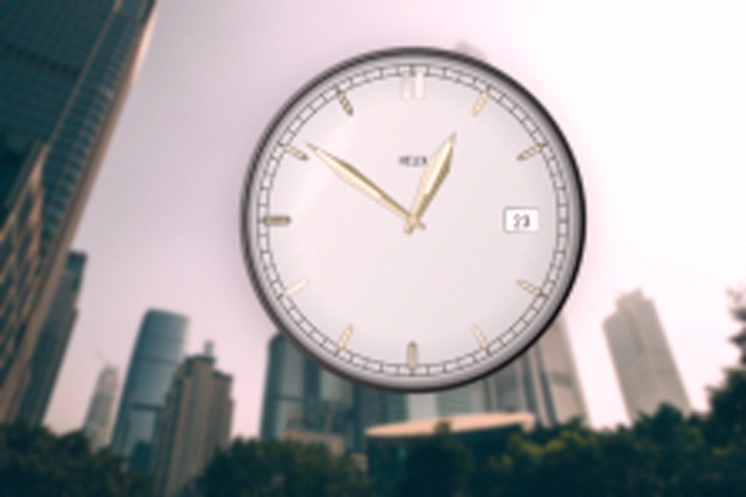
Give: 12:51
